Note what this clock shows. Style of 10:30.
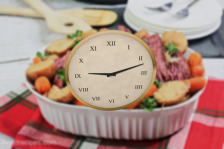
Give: 9:12
